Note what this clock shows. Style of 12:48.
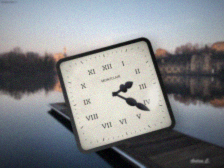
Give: 2:22
